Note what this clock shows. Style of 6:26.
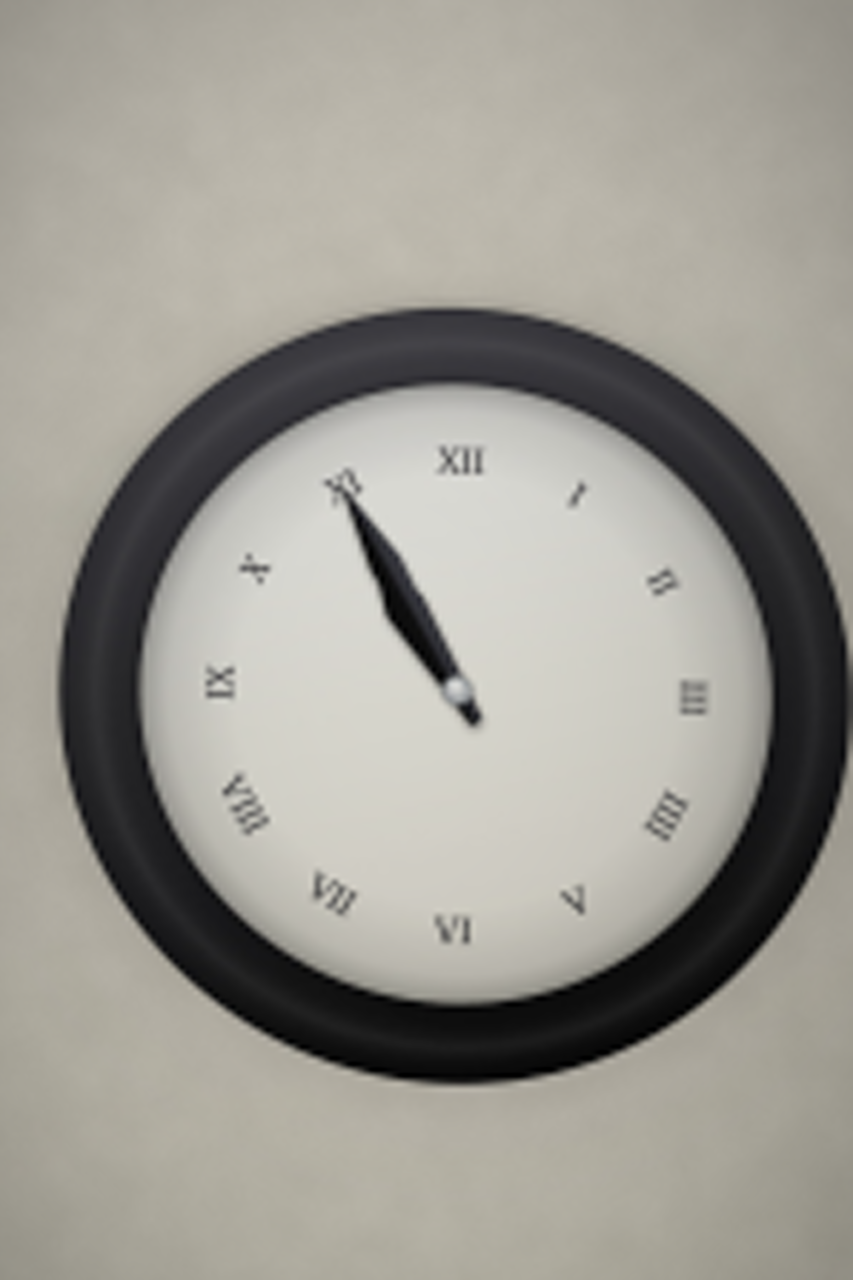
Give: 10:55
